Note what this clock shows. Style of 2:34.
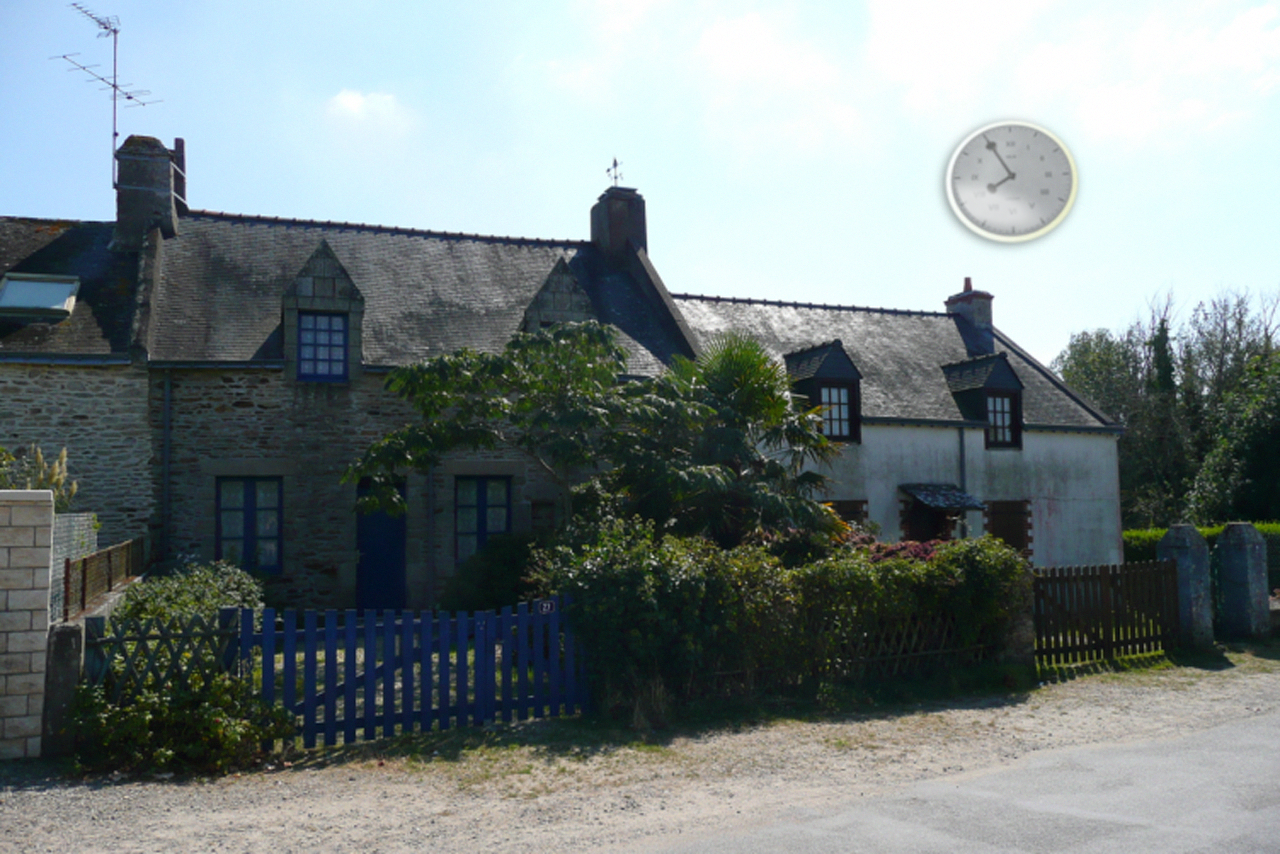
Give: 7:55
